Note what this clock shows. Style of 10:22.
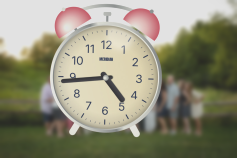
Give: 4:44
